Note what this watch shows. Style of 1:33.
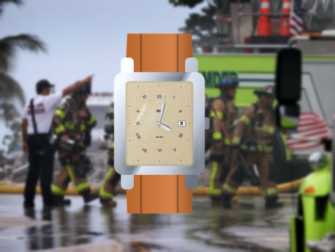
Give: 4:02
